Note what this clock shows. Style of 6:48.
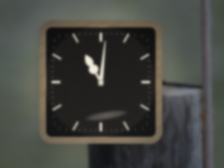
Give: 11:01
